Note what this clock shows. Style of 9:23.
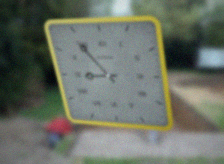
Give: 8:54
